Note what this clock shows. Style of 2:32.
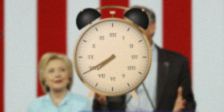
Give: 7:40
